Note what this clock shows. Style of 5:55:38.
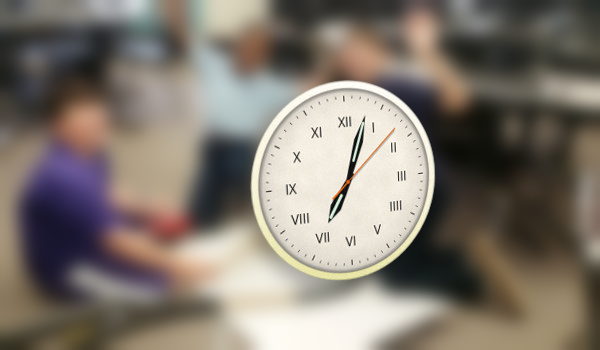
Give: 7:03:08
